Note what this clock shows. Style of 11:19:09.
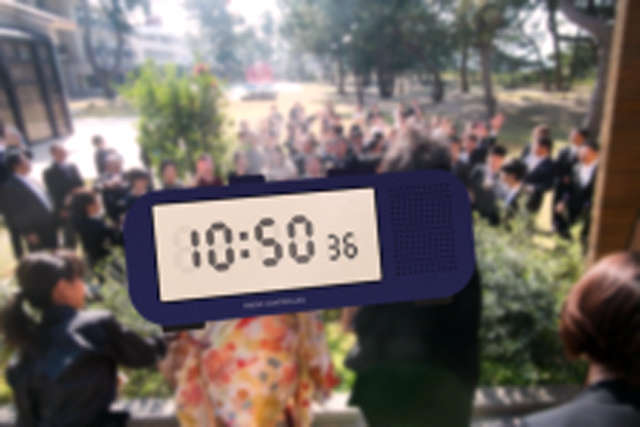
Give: 10:50:36
